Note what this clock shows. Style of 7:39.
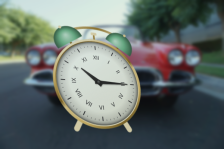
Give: 10:15
